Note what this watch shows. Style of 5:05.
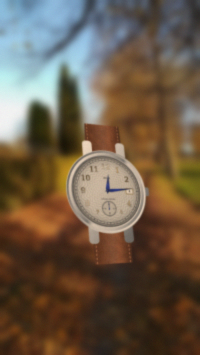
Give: 12:14
